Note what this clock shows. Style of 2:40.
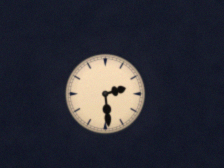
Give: 2:29
